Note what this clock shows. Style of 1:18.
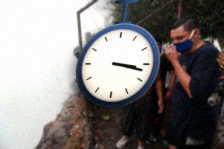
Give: 3:17
